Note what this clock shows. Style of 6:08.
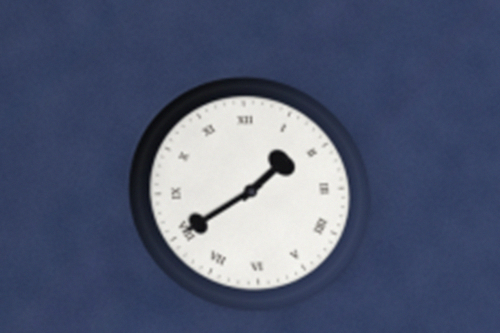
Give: 1:40
